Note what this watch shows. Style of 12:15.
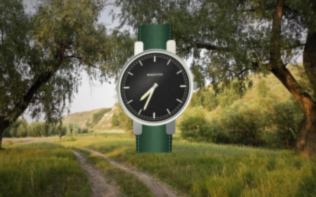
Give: 7:34
